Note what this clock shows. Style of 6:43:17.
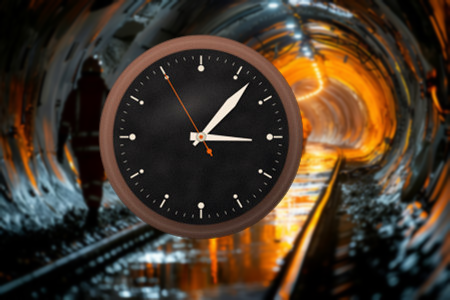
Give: 3:06:55
